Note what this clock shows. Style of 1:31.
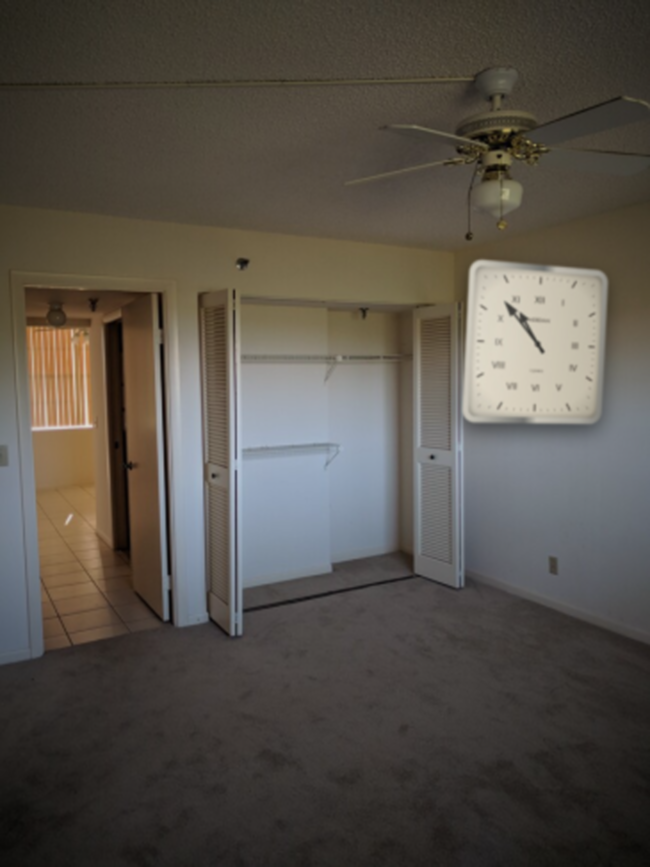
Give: 10:53
